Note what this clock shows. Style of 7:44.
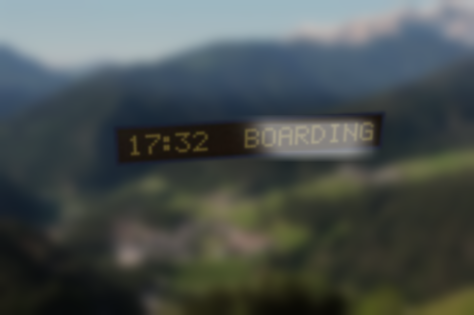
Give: 17:32
